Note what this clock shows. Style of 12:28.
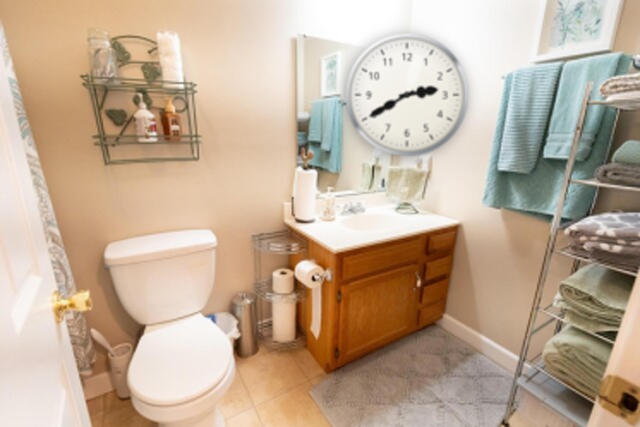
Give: 2:40
